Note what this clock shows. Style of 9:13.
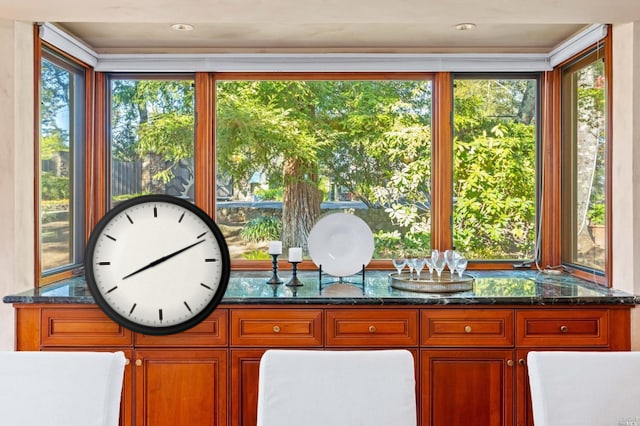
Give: 8:11
